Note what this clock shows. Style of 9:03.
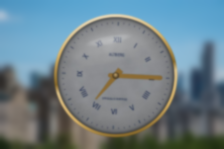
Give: 7:15
